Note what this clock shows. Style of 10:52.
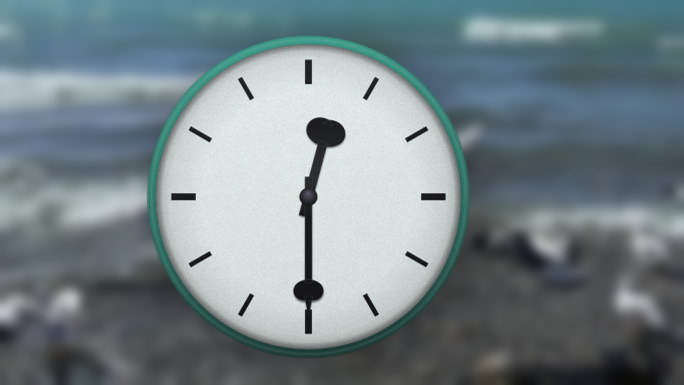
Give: 12:30
